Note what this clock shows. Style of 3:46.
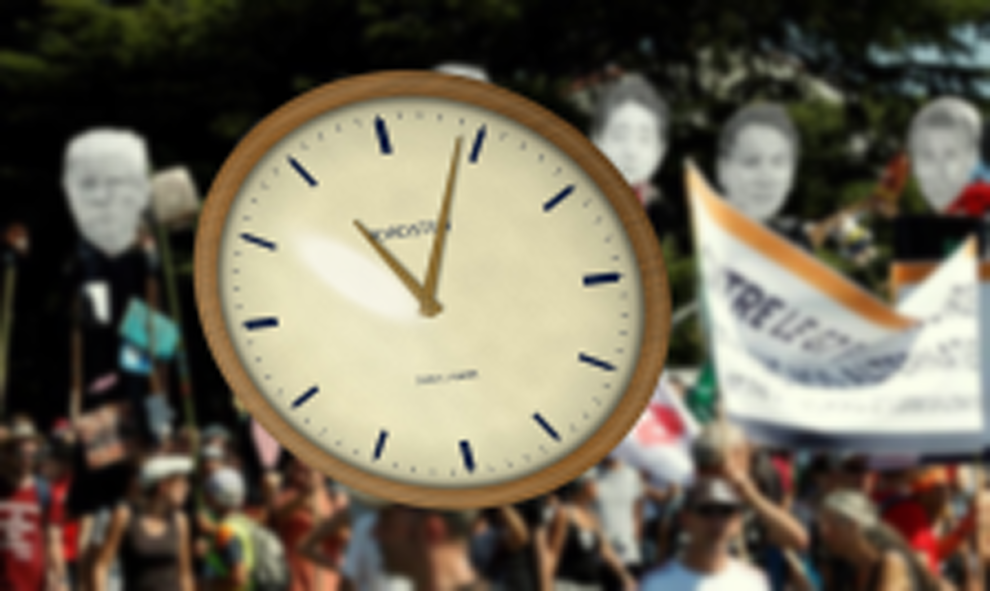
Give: 11:04
